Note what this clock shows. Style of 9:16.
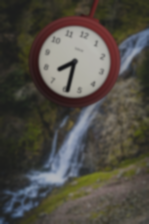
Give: 7:29
